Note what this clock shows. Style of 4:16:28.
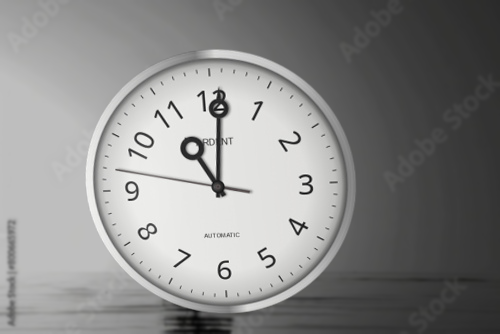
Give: 11:00:47
